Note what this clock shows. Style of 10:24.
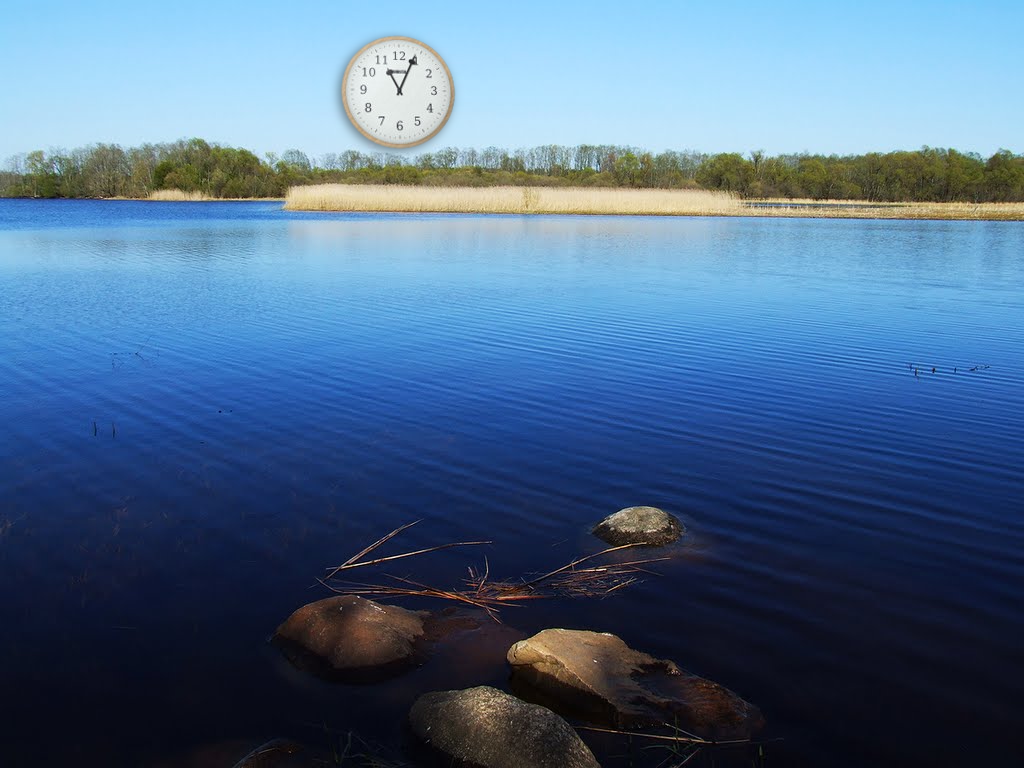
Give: 11:04
